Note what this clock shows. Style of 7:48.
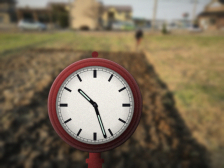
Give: 10:27
